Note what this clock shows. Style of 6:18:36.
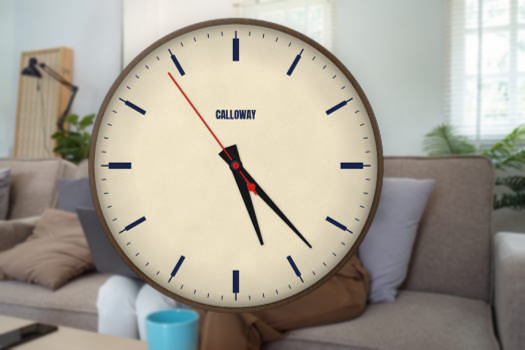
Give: 5:22:54
